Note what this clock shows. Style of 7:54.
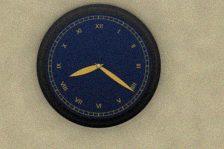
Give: 8:21
